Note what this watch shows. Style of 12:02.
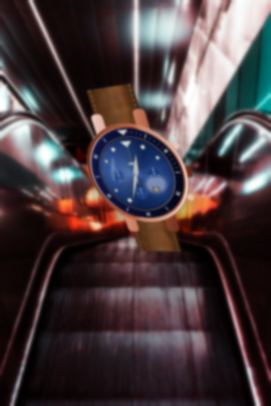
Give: 12:34
